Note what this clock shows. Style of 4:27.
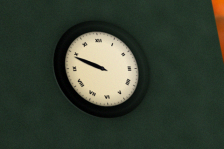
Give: 9:49
